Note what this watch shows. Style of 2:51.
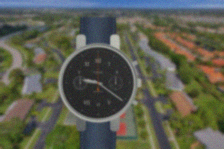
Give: 9:21
